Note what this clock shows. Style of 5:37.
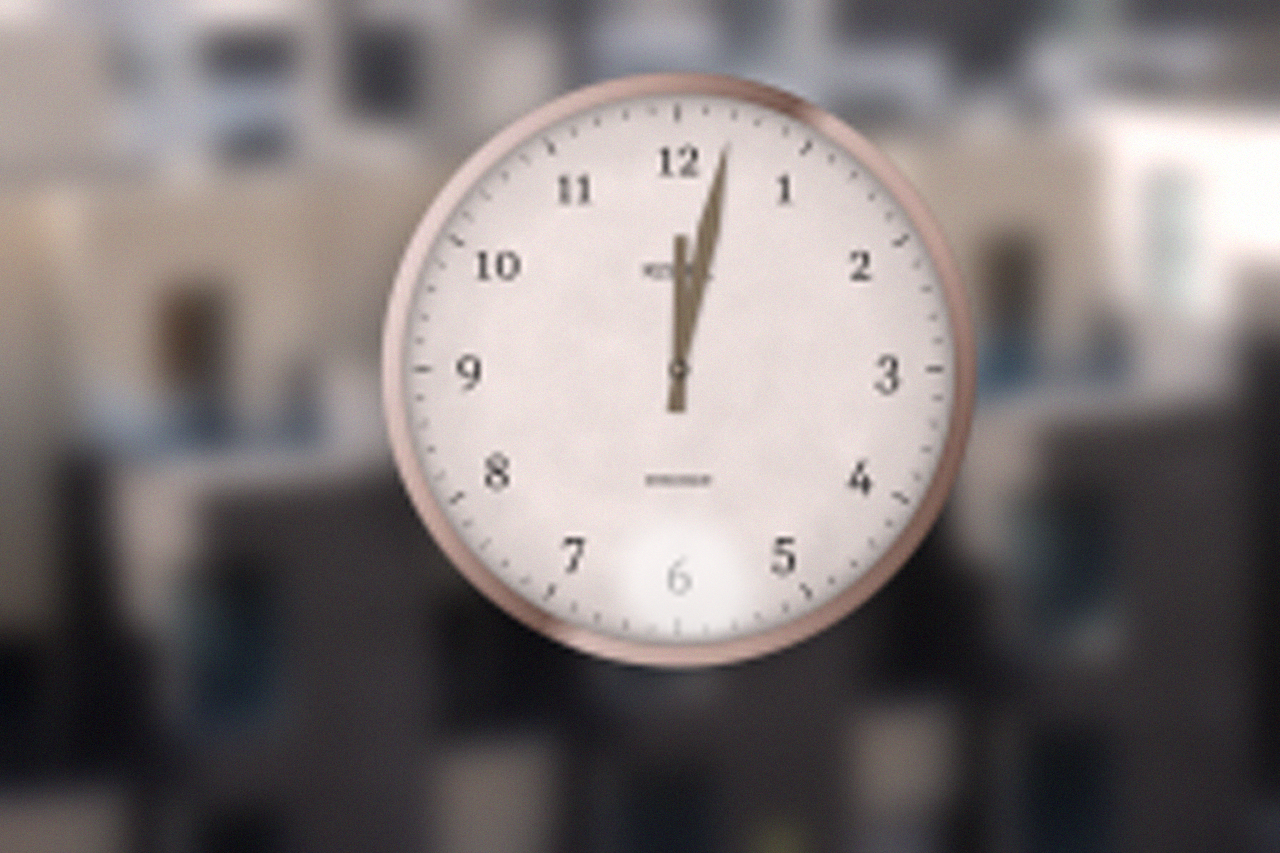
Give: 12:02
